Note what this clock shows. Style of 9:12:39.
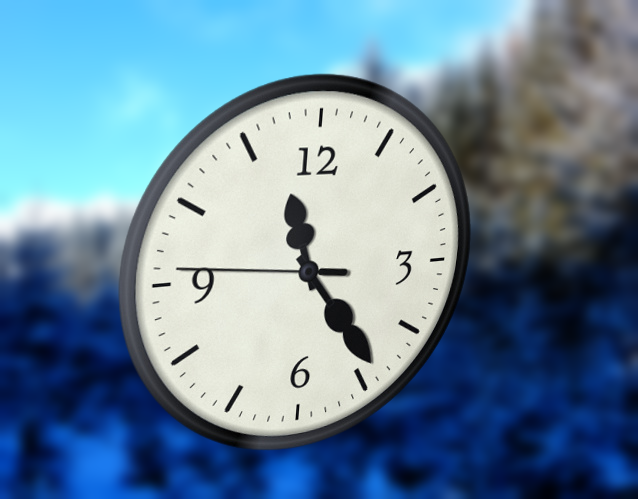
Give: 11:23:46
